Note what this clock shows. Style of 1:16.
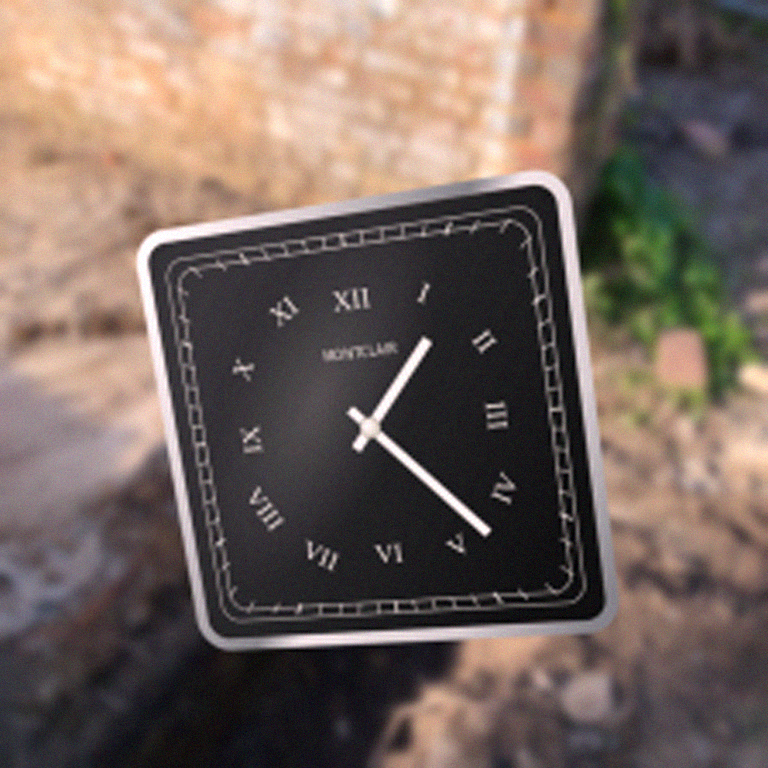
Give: 1:23
